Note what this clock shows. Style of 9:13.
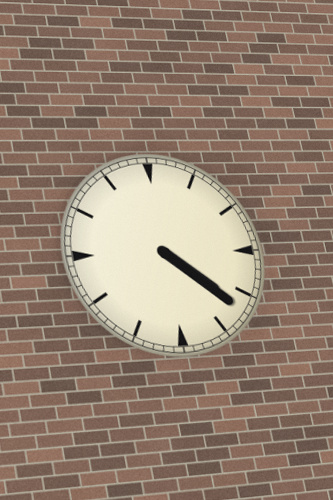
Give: 4:22
